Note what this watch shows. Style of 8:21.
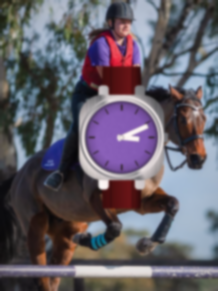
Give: 3:11
